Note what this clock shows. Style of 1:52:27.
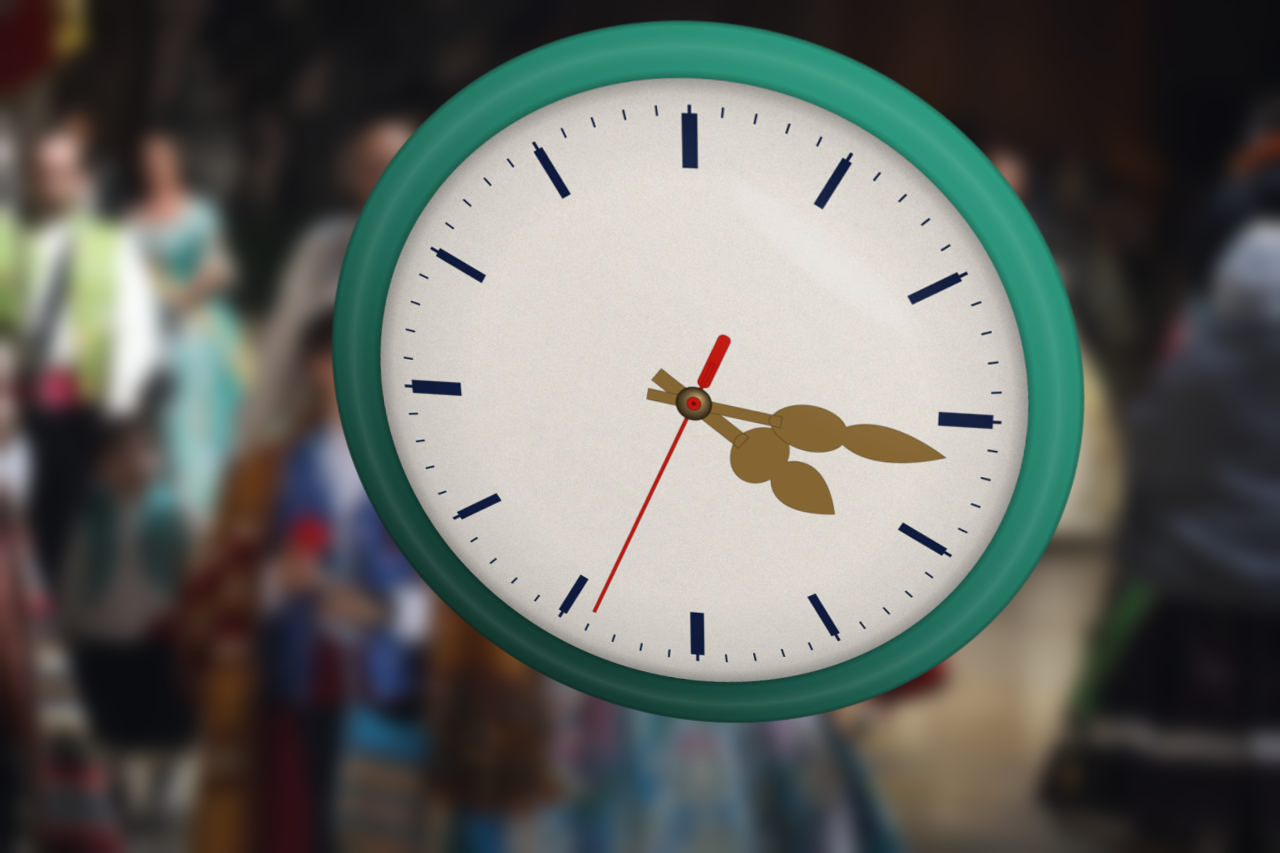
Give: 4:16:34
